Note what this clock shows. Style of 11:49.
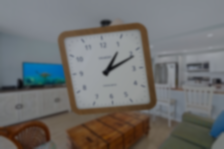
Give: 1:11
